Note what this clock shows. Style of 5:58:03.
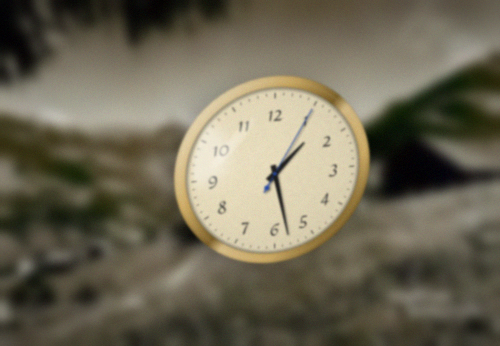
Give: 1:28:05
